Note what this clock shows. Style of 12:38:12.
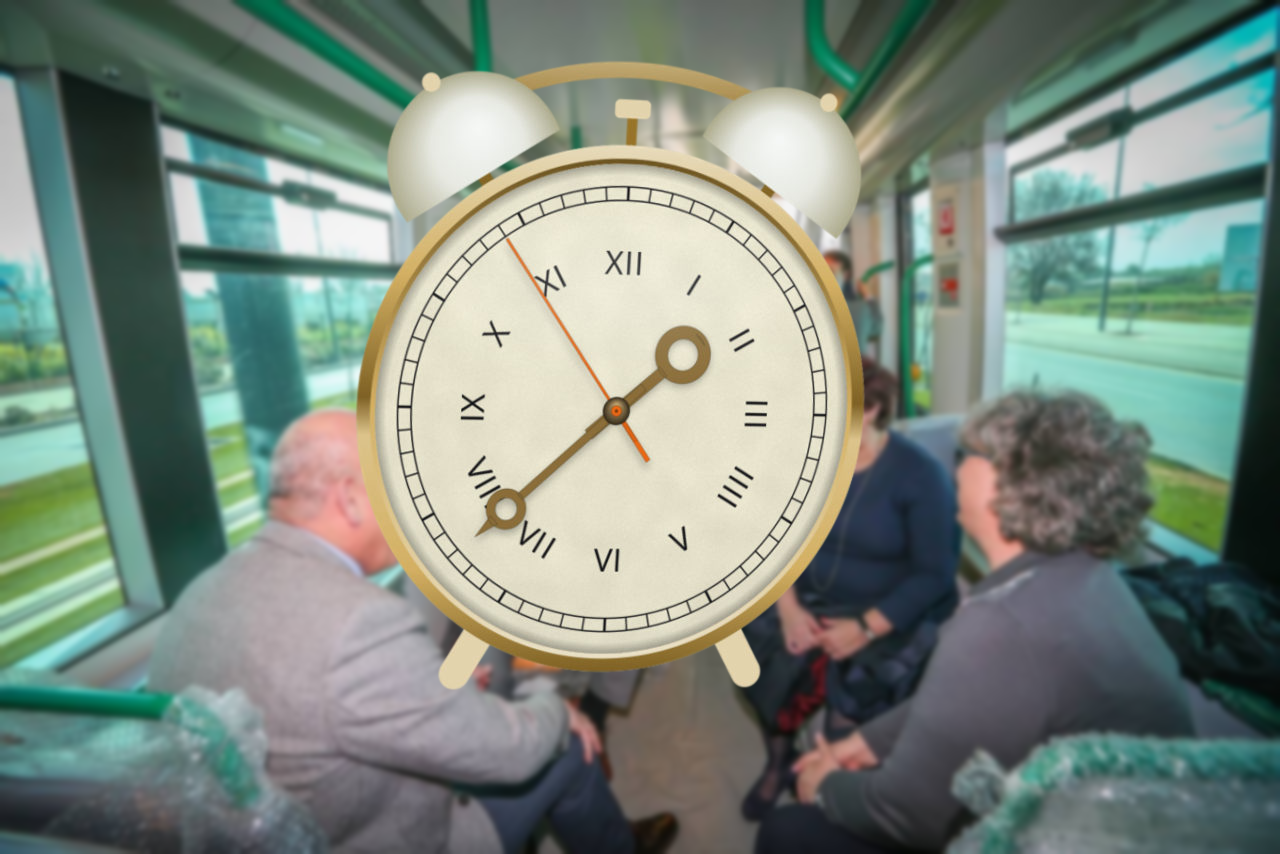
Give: 1:37:54
